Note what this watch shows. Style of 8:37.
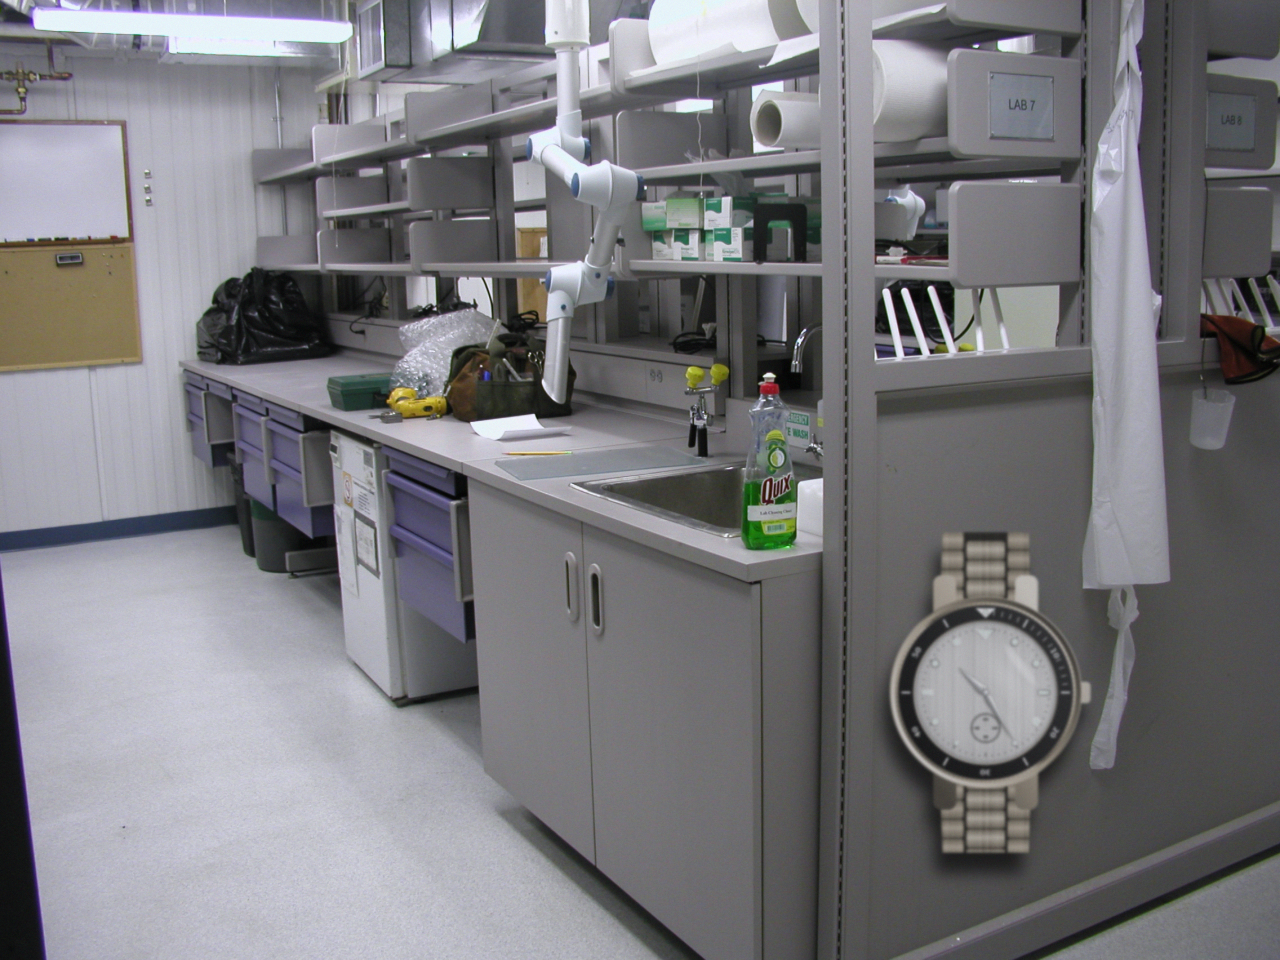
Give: 10:25
